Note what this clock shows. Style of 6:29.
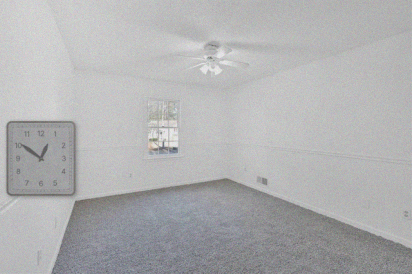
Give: 12:51
